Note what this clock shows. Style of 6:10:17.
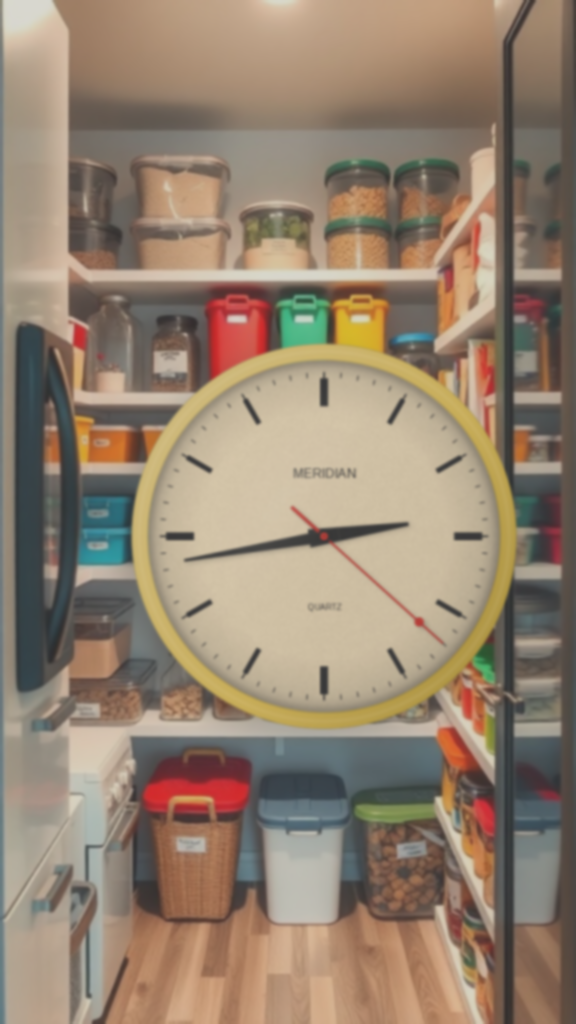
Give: 2:43:22
